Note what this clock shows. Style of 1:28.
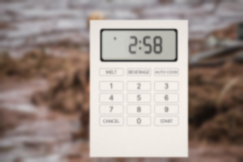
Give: 2:58
